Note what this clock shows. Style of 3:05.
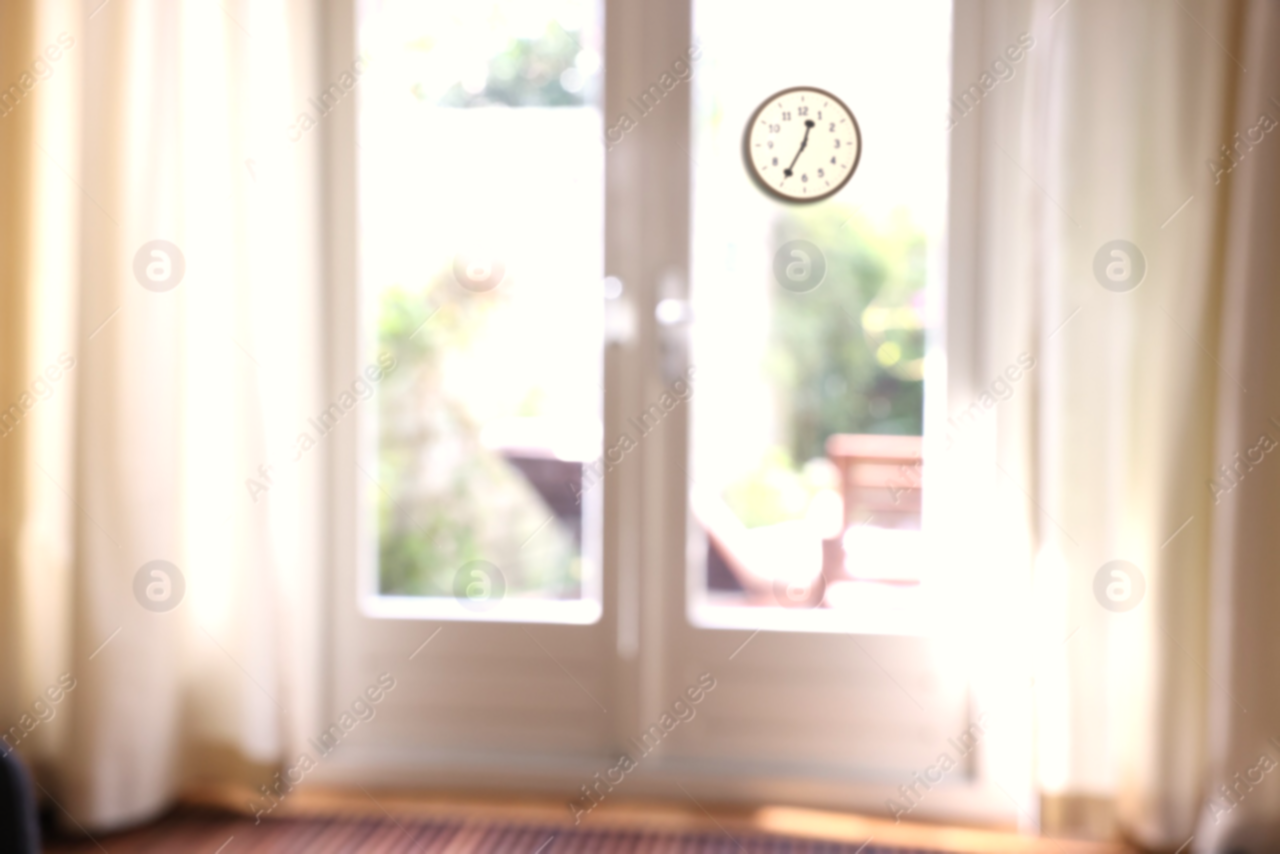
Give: 12:35
